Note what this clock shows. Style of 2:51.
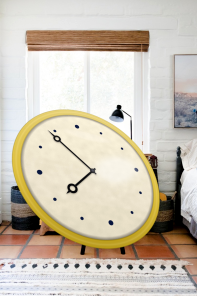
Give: 7:54
